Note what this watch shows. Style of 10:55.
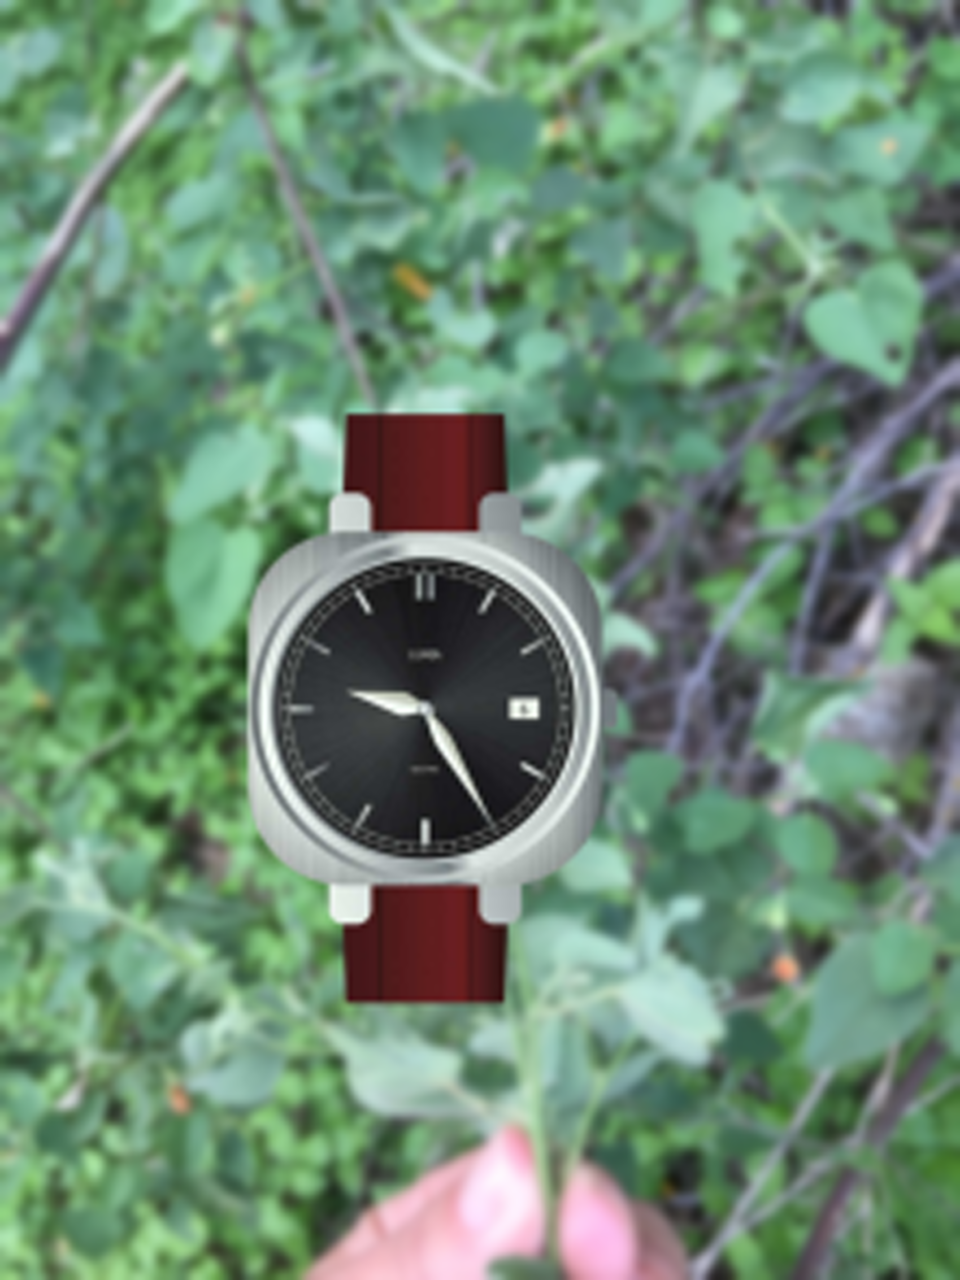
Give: 9:25
